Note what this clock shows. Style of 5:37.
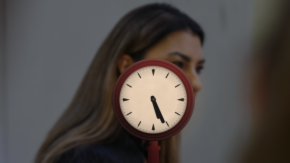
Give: 5:26
